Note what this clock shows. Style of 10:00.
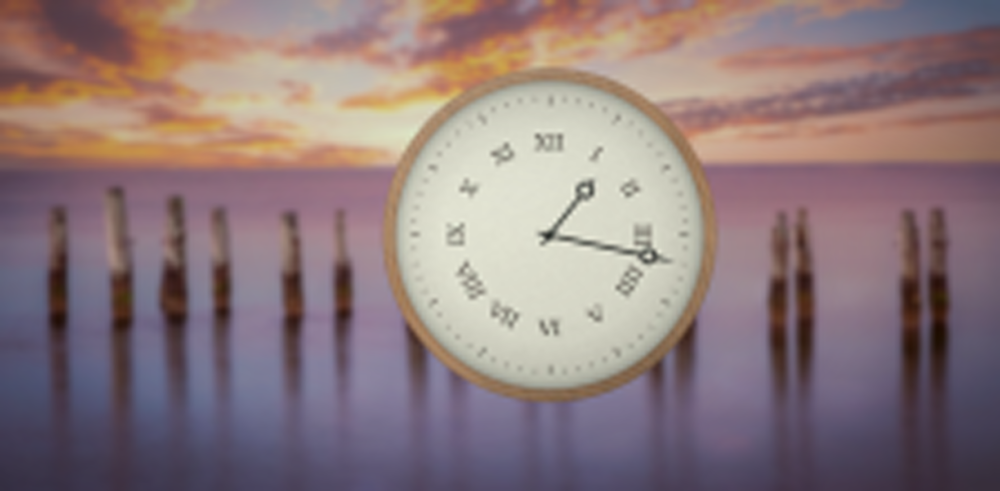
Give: 1:17
